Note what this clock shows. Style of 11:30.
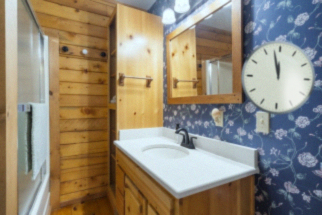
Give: 11:58
